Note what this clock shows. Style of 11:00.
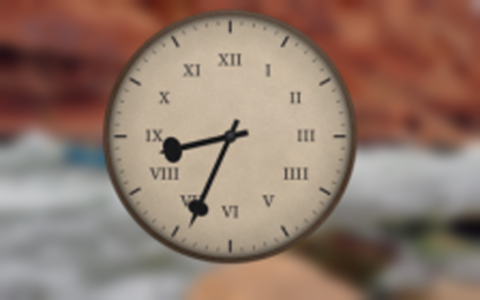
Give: 8:34
